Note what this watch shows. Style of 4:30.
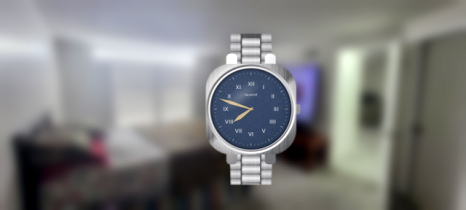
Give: 7:48
